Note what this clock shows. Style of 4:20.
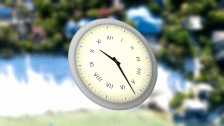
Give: 10:27
